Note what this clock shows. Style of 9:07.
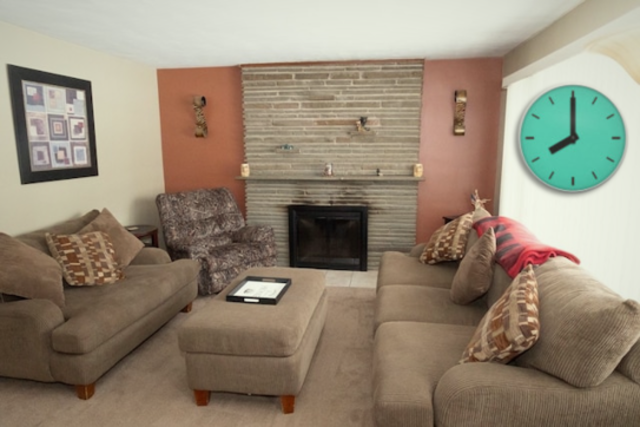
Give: 8:00
